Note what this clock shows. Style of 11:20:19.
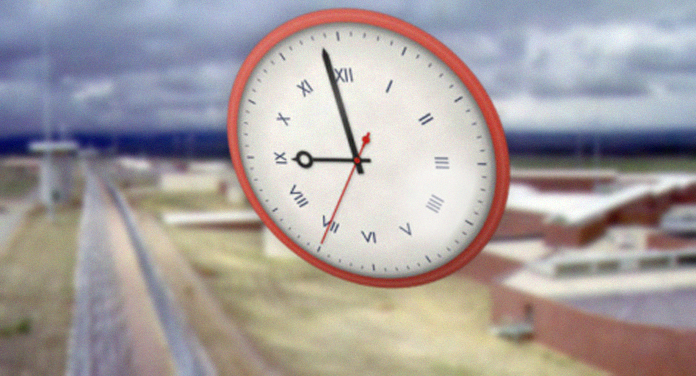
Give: 8:58:35
